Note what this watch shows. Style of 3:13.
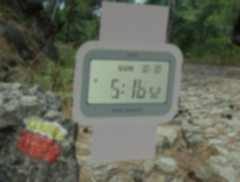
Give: 5:16
